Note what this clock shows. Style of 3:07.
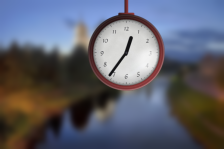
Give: 12:36
